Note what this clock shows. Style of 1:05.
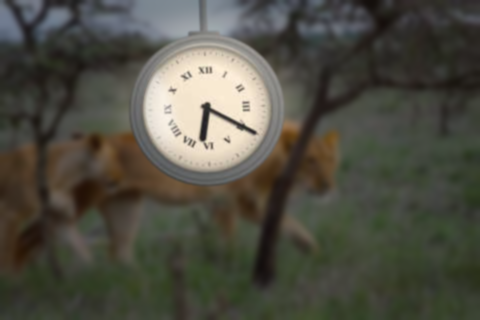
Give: 6:20
